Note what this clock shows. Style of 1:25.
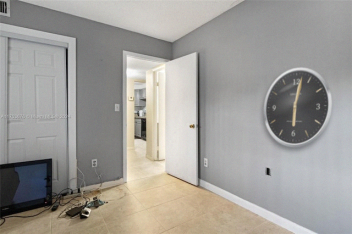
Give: 6:02
